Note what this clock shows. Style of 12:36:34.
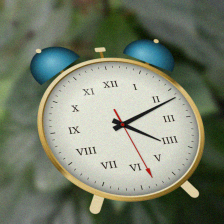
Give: 4:11:28
